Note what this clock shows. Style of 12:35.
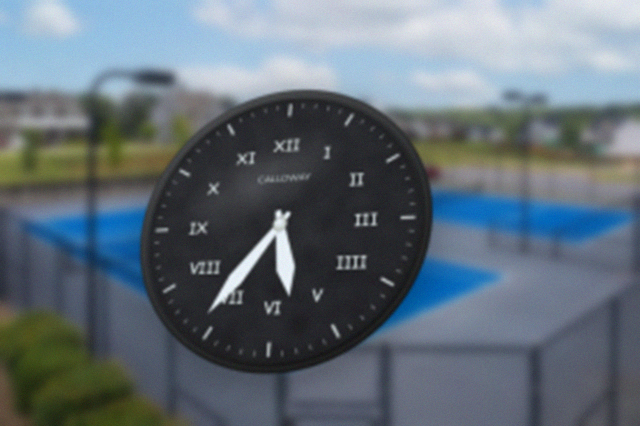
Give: 5:36
